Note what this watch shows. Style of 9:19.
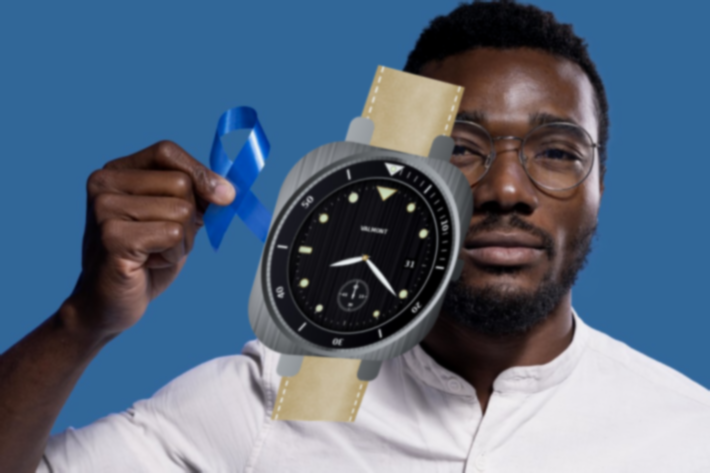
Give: 8:21
